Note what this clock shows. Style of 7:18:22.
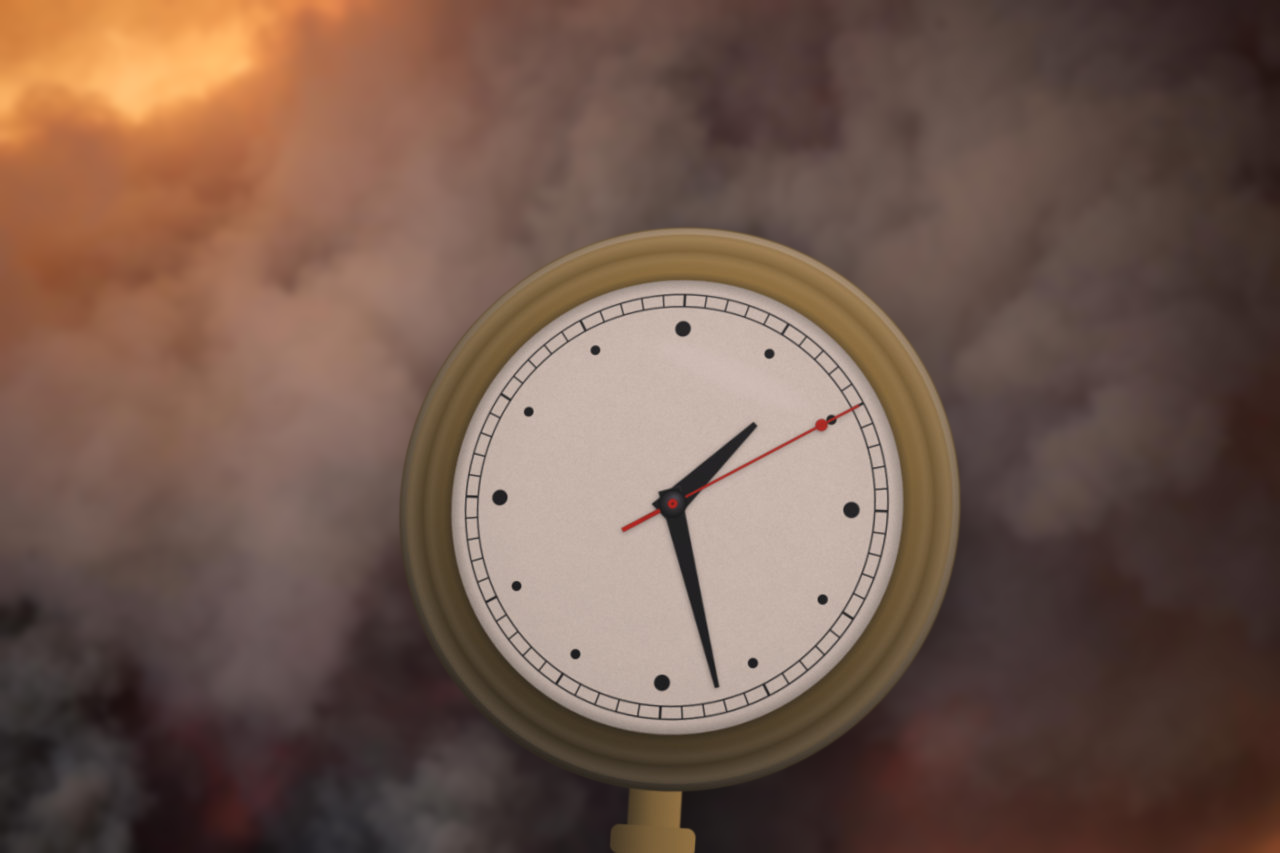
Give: 1:27:10
